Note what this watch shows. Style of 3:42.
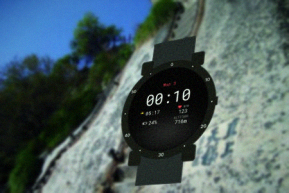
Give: 0:10
